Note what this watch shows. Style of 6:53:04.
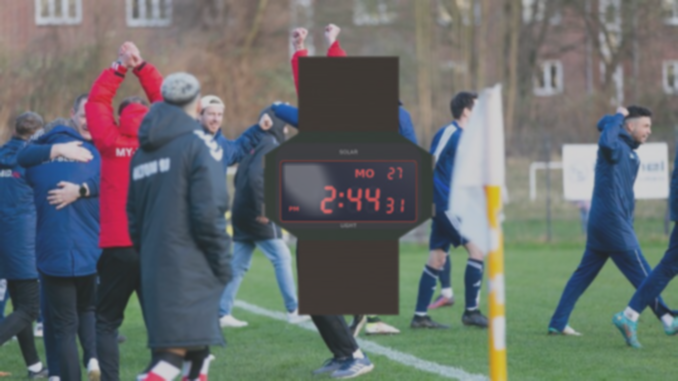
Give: 2:44:31
